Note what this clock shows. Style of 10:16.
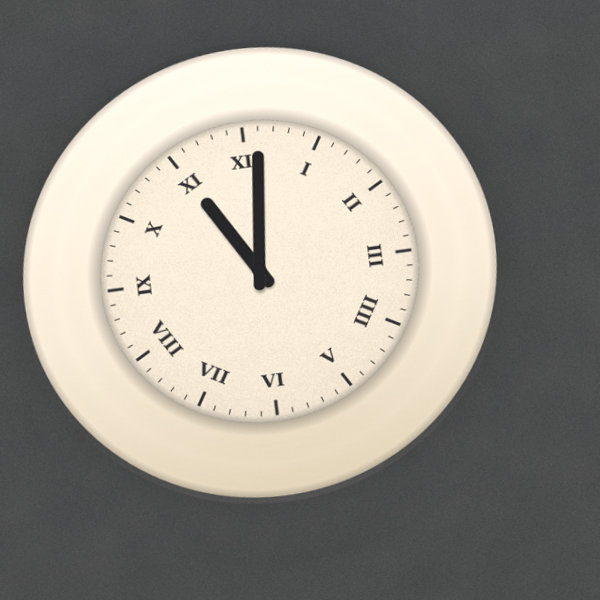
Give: 11:01
